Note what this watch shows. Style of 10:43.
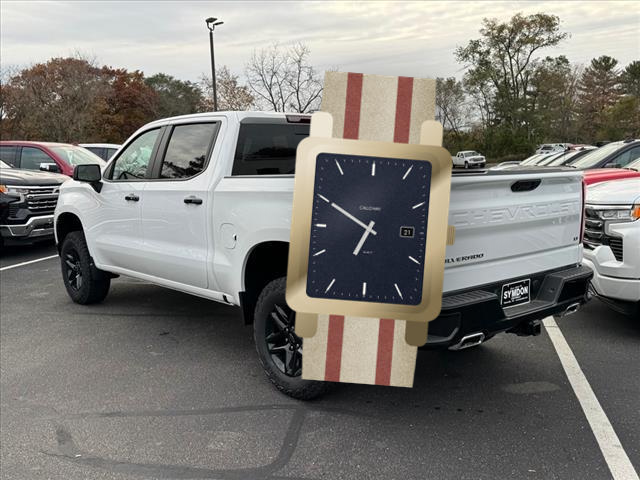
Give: 6:50
